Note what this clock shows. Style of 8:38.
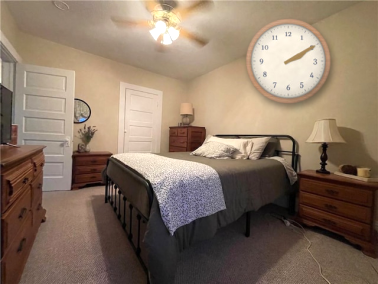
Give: 2:10
